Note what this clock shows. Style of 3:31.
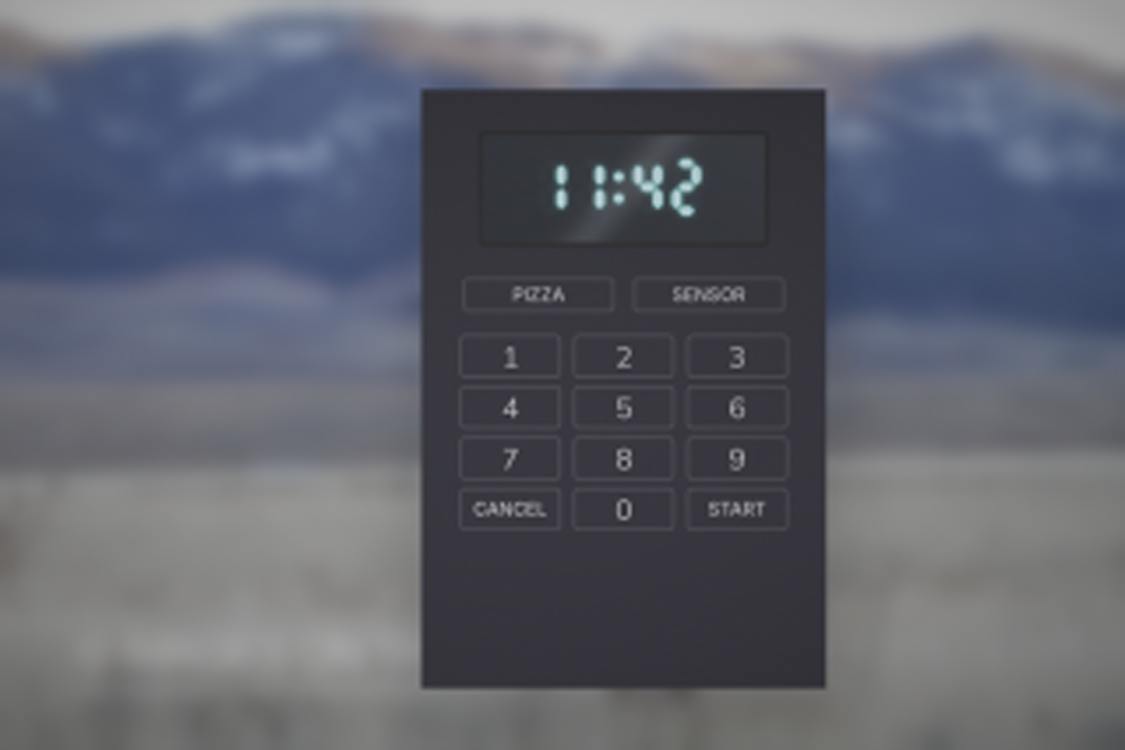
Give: 11:42
